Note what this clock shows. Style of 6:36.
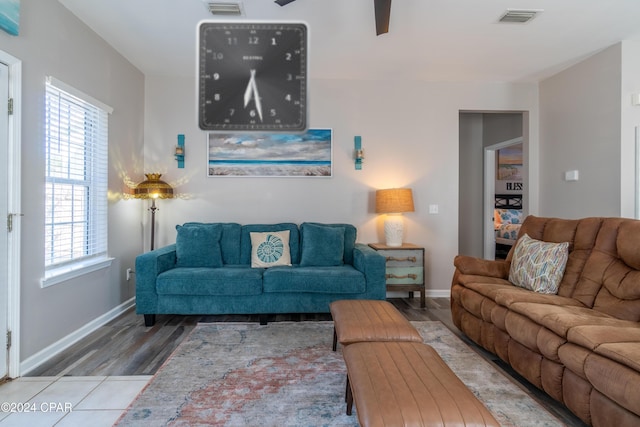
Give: 6:28
